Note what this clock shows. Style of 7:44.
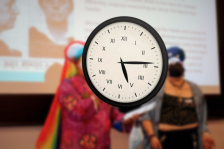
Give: 5:14
